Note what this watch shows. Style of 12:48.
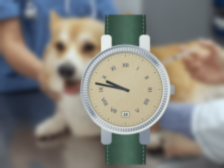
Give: 9:47
